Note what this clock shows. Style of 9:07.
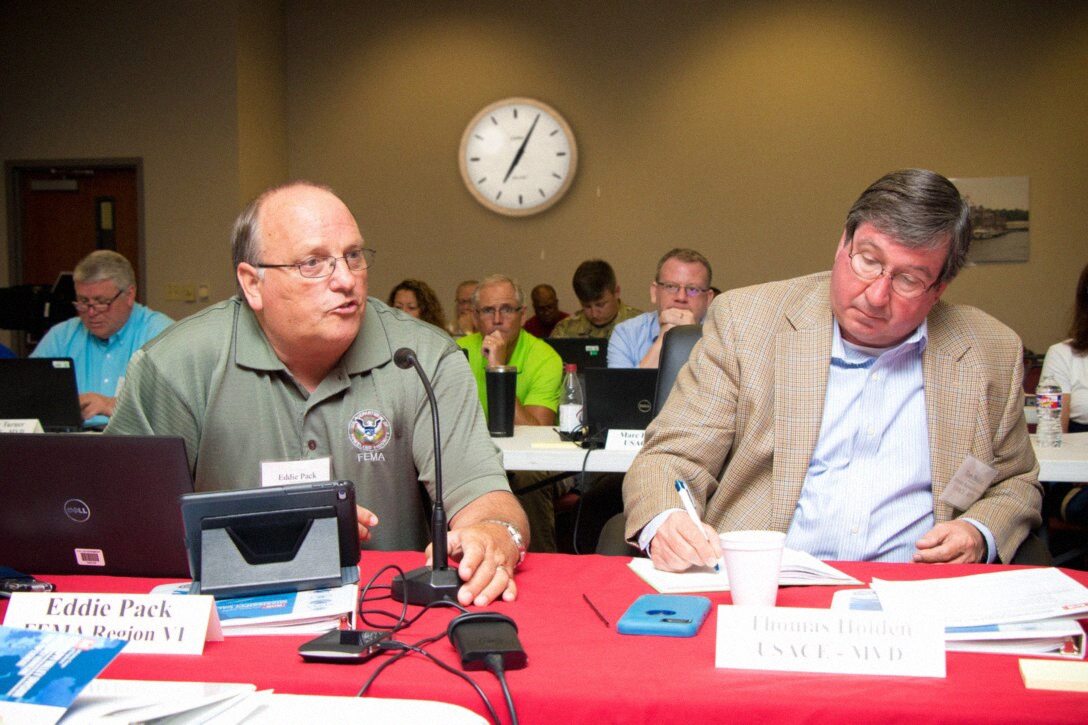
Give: 7:05
